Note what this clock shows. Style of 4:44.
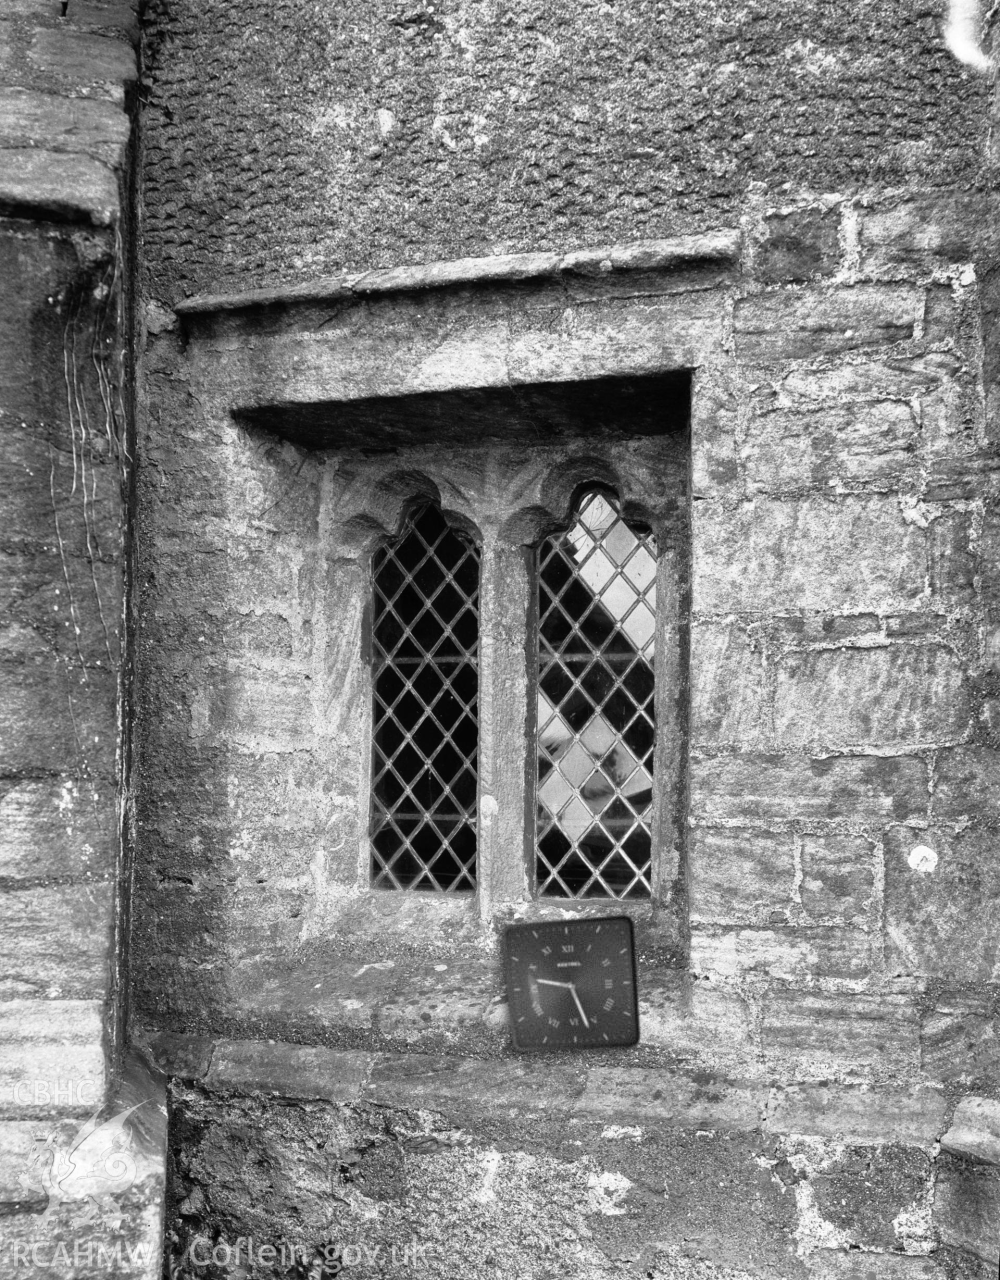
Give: 9:27
